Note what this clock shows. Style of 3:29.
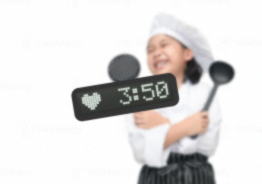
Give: 3:50
